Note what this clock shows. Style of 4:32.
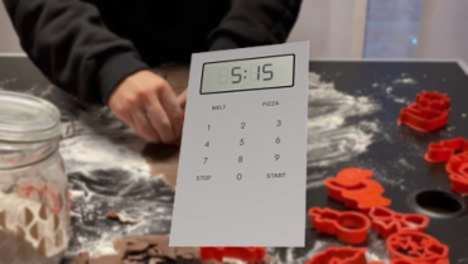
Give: 5:15
